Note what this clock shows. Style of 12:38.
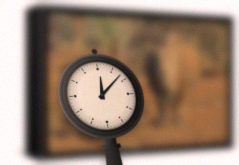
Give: 12:08
